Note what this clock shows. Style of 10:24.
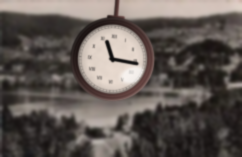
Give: 11:16
